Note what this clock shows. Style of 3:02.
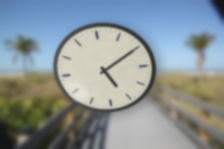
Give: 5:10
